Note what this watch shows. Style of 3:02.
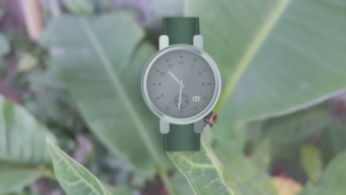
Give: 10:31
